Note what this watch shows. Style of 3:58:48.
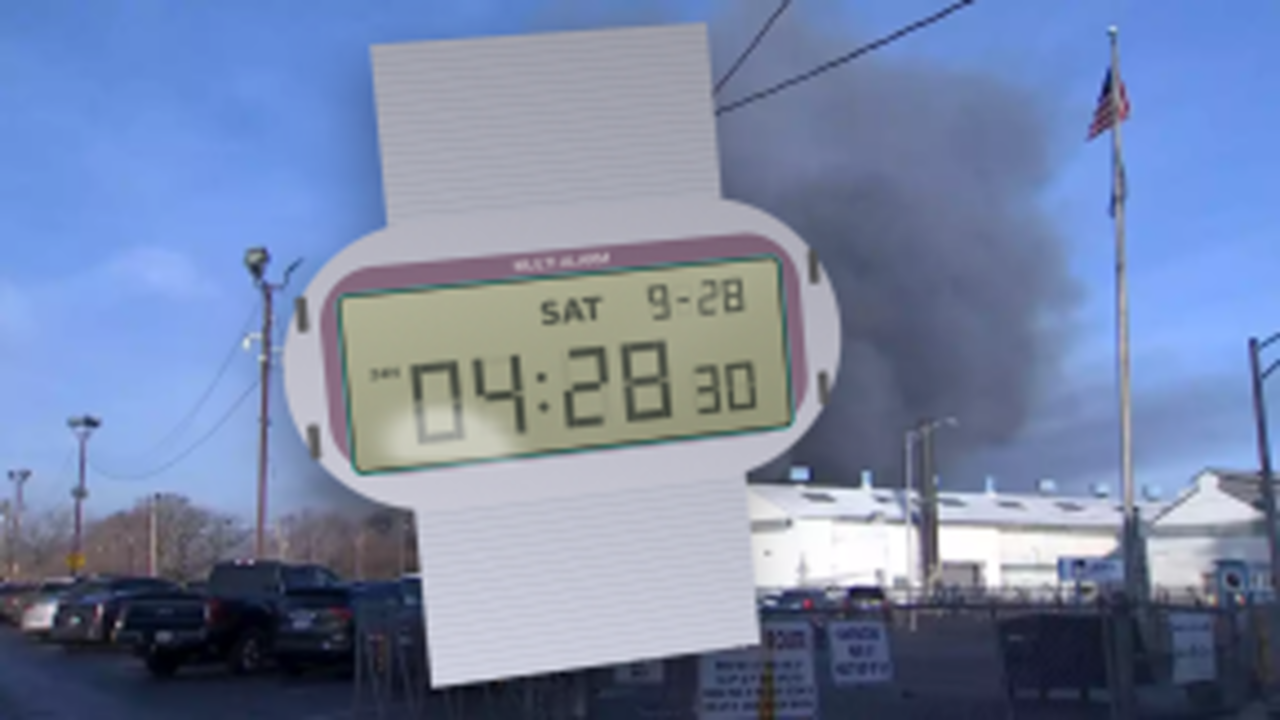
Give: 4:28:30
